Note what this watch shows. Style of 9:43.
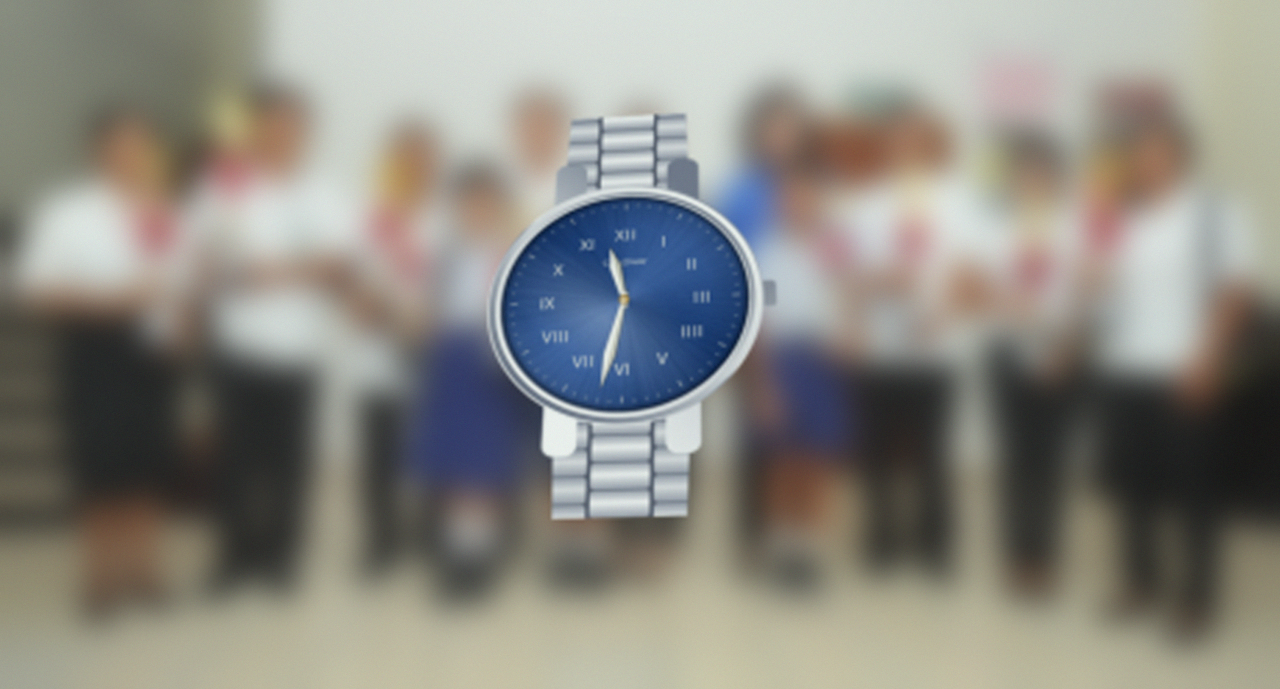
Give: 11:32
